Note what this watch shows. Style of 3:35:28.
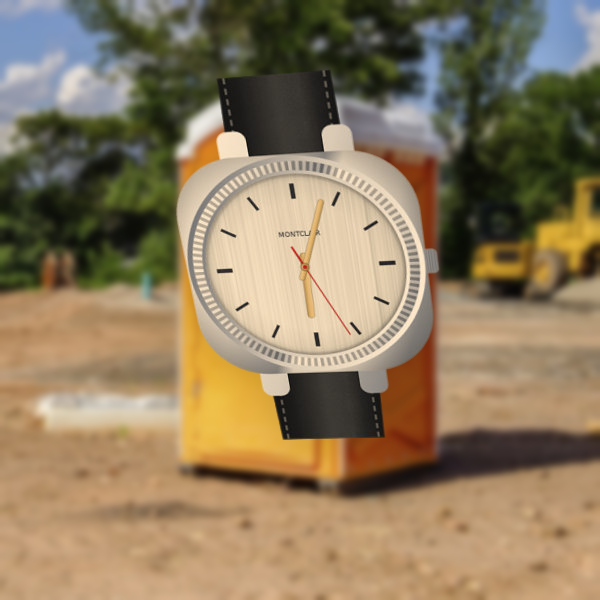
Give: 6:03:26
